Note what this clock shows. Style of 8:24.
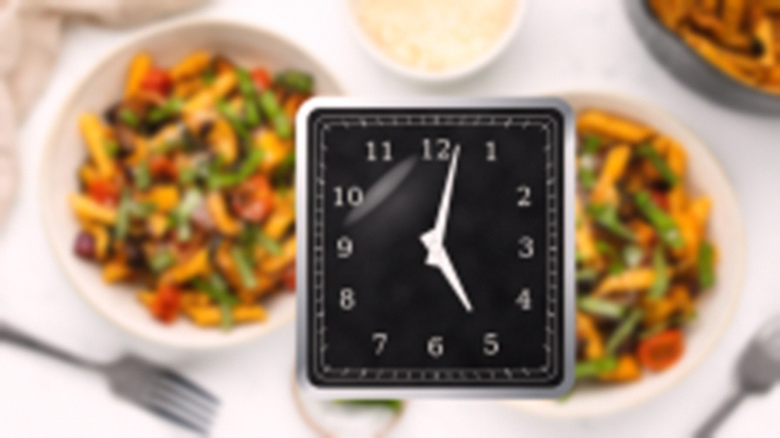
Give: 5:02
